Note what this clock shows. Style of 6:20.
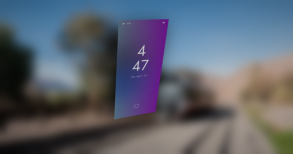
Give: 4:47
